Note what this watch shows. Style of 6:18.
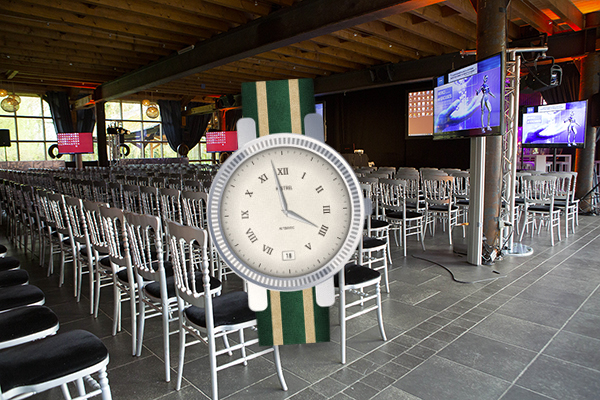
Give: 3:58
